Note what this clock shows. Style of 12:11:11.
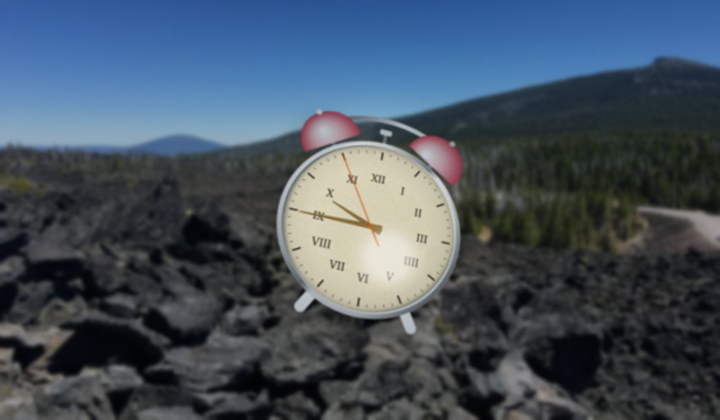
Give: 9:44:55
